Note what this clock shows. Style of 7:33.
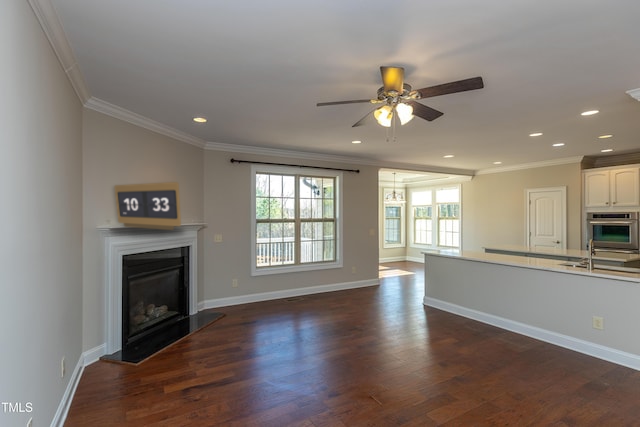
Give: 10:33
